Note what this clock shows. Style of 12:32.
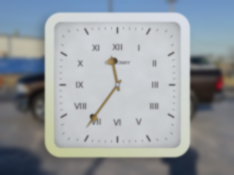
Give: 11:36
